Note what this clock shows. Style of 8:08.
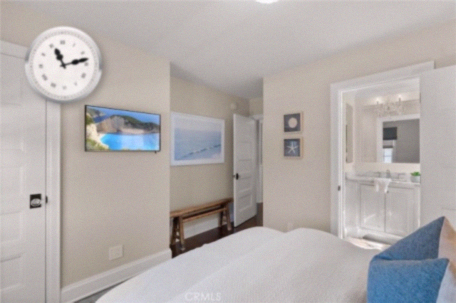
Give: 11:13
